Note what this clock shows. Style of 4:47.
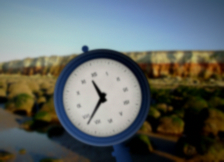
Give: 11:38
